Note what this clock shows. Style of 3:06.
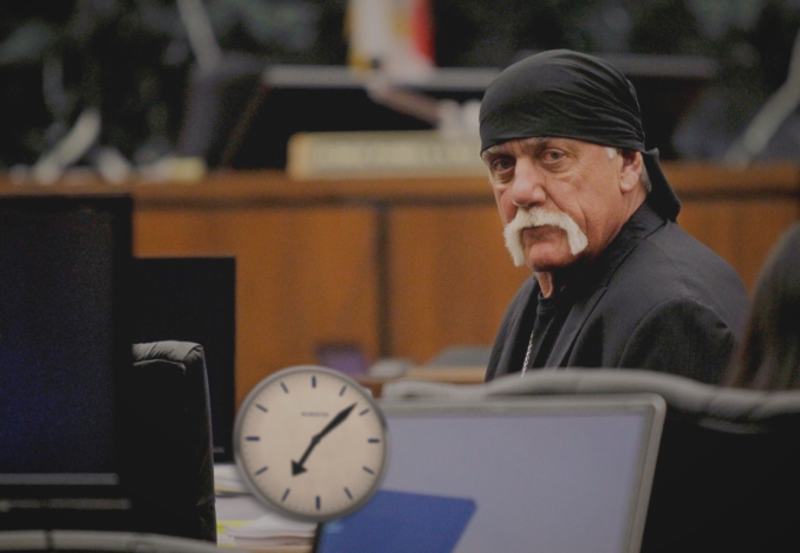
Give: 7:08
